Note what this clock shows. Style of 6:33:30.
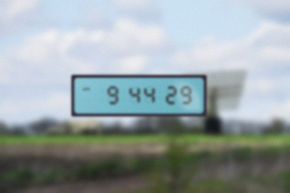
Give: 9:44:29
